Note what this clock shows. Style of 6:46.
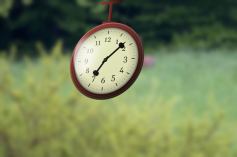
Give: 7:08
